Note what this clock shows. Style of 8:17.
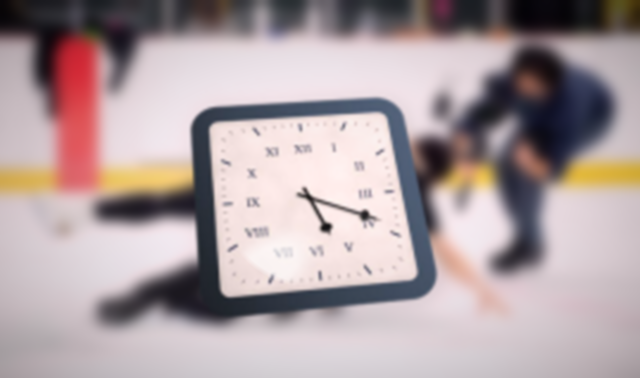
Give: 5:19
